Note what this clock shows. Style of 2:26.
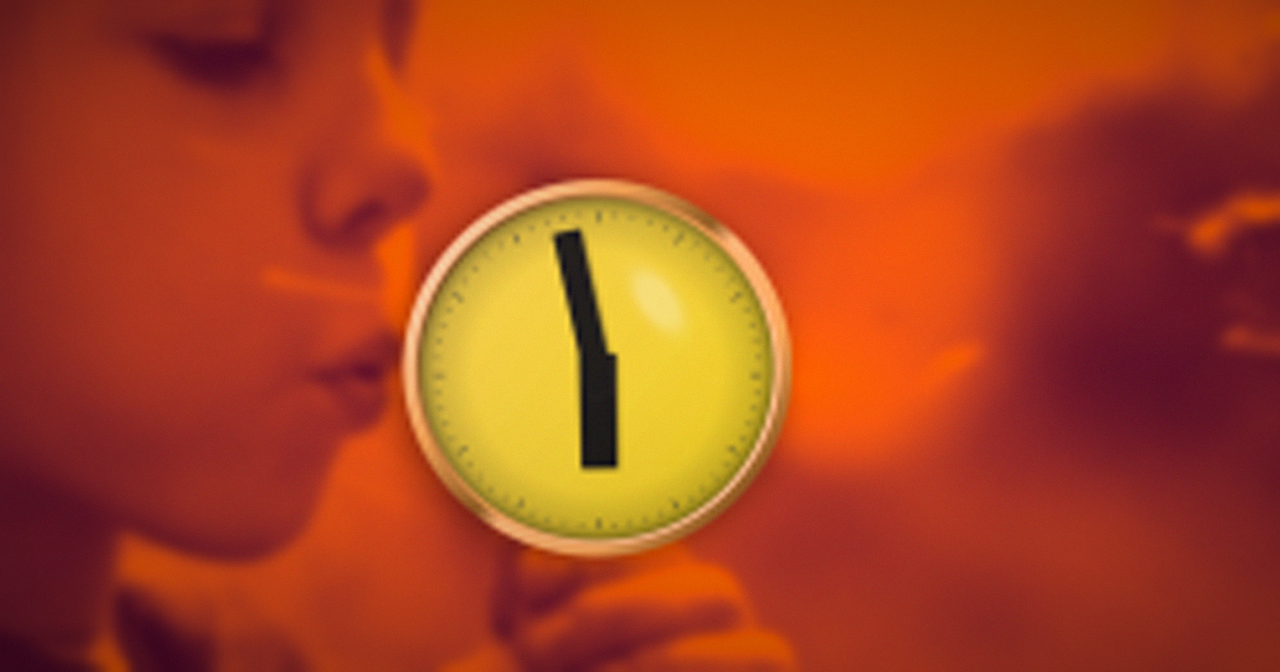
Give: 5:58
